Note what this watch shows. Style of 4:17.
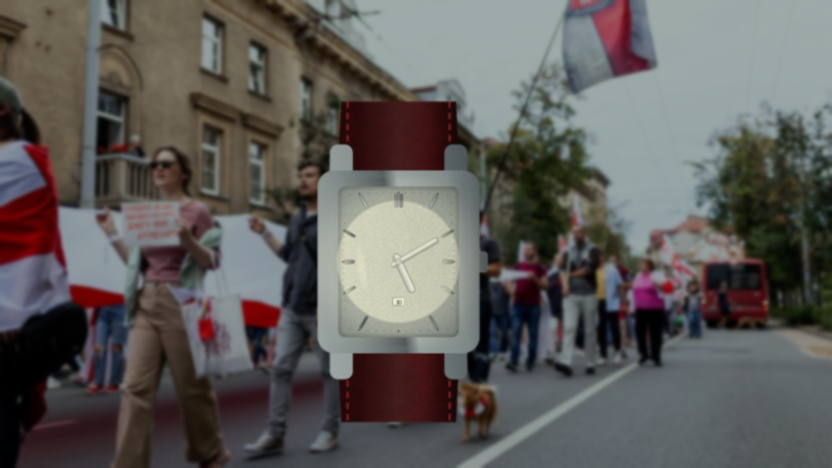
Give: 5:10
